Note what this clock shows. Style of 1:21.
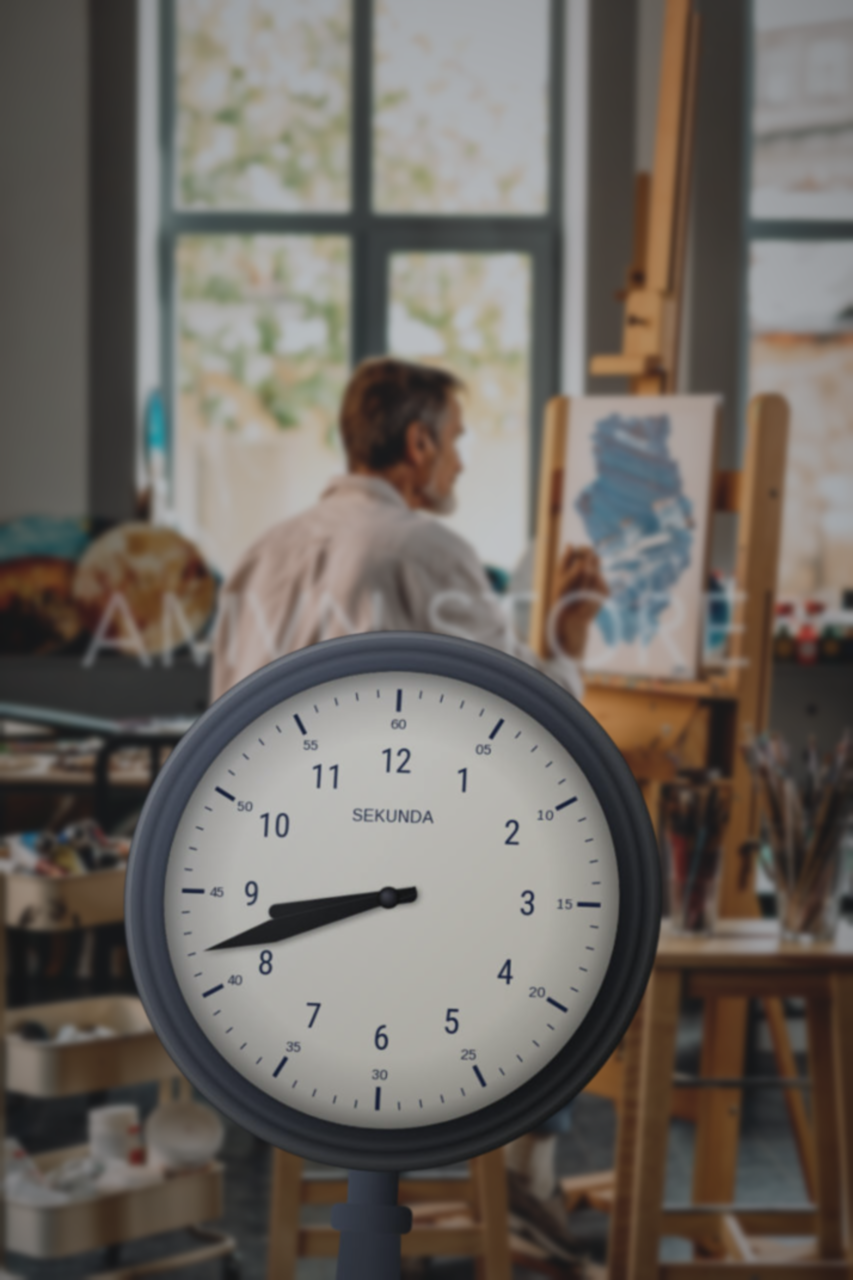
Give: 8:42
